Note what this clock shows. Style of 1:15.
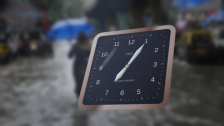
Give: 7:05
